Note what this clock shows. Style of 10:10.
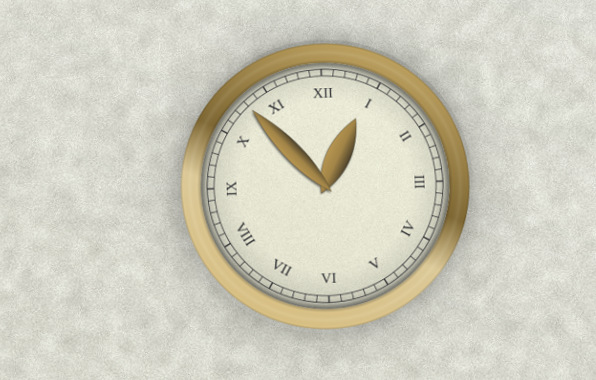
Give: 12:53
